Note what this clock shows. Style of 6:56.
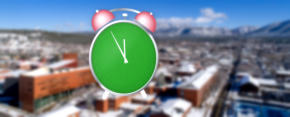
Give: 11:55
